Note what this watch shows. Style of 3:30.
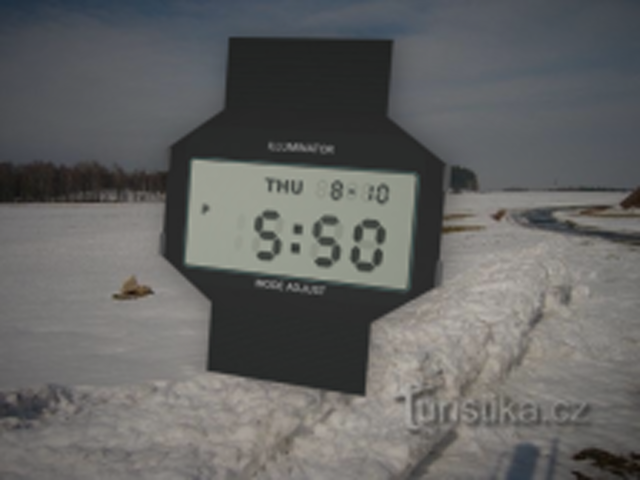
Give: 5:50
